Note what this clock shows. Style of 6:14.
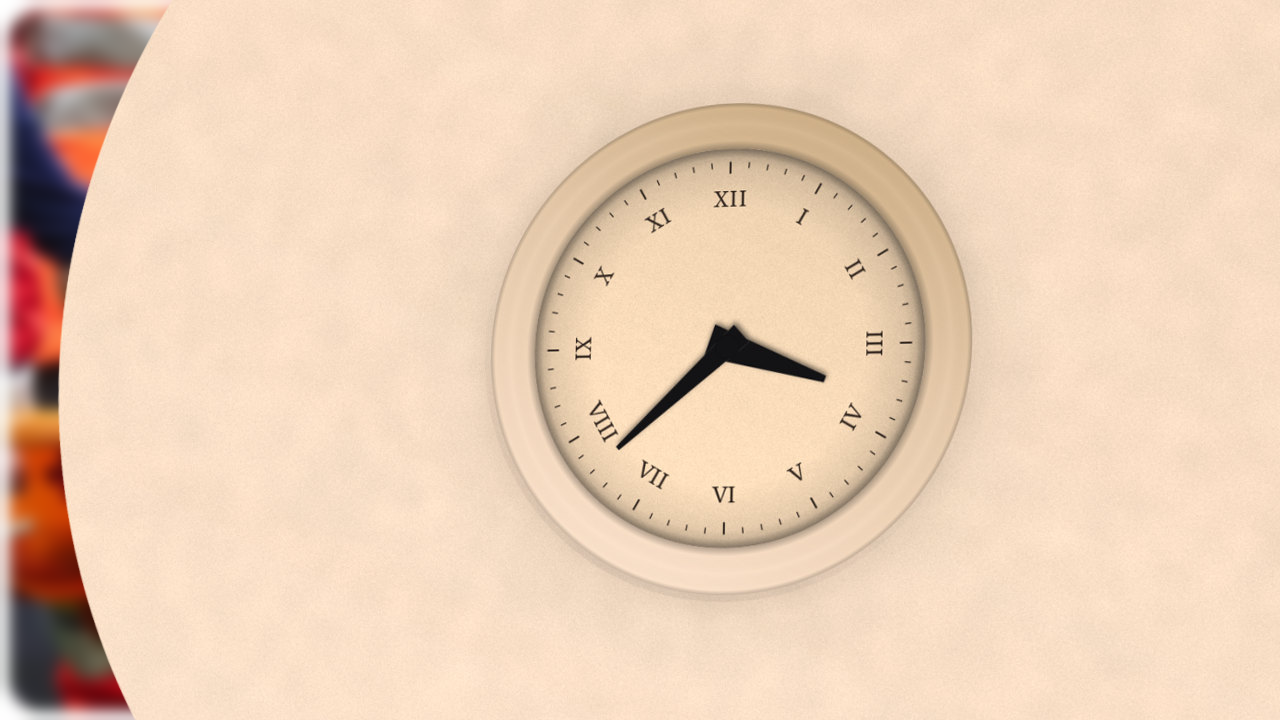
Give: 3:38
